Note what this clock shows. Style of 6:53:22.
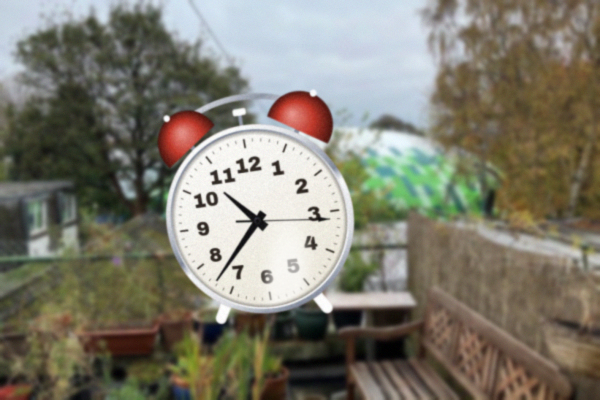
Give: 10:37:16
